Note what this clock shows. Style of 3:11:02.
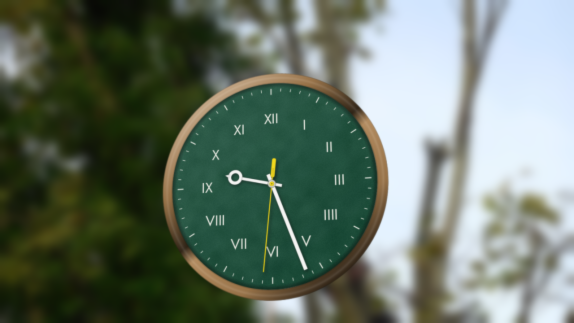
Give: 9:26:31
